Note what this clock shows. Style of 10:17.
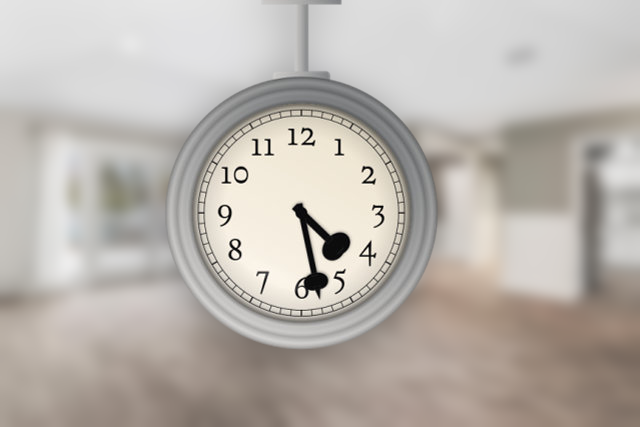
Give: 4:28
